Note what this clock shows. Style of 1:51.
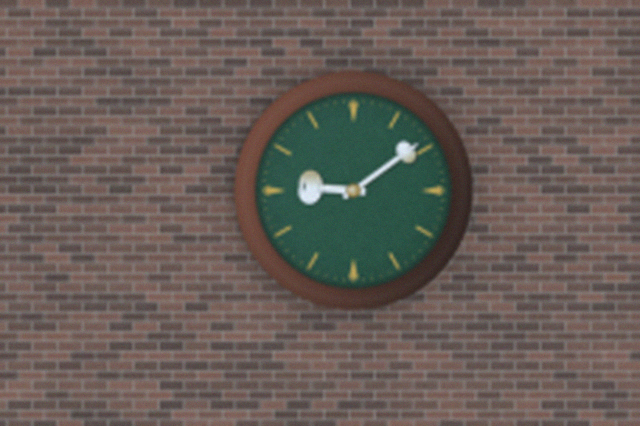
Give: 9:09
